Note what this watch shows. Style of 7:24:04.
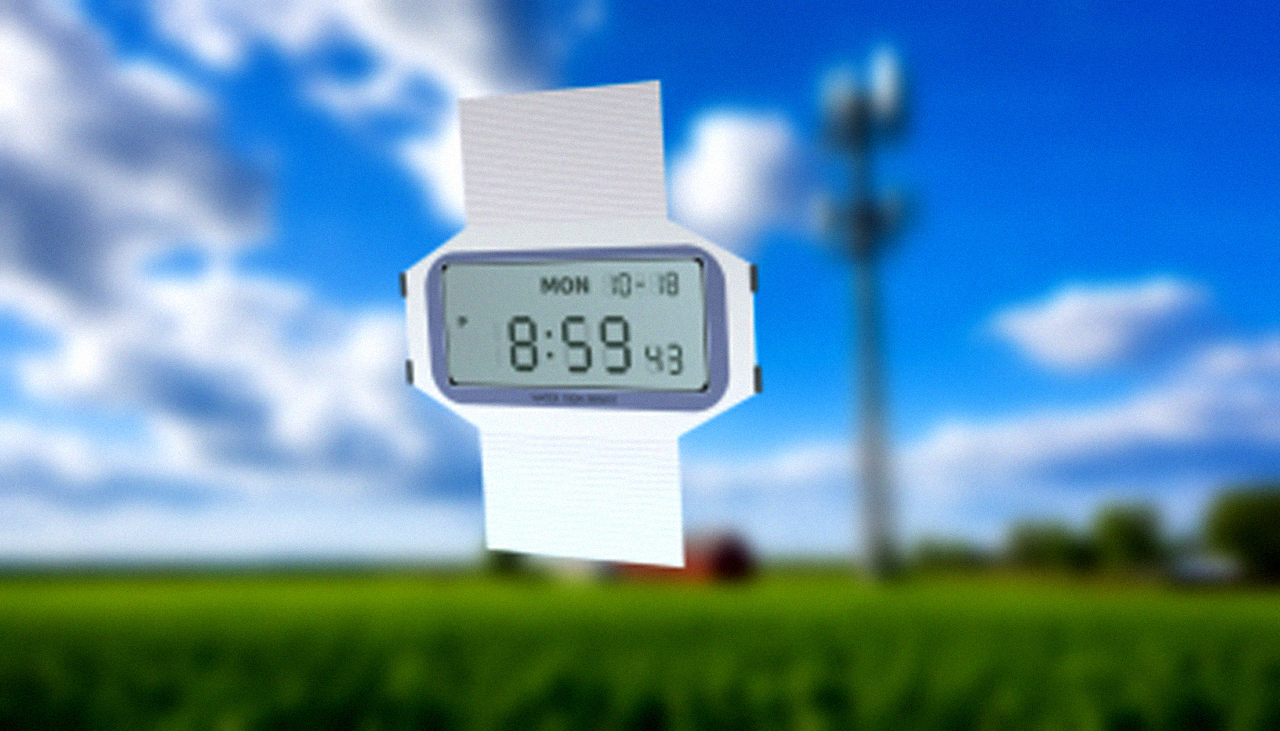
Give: 8:59:43
